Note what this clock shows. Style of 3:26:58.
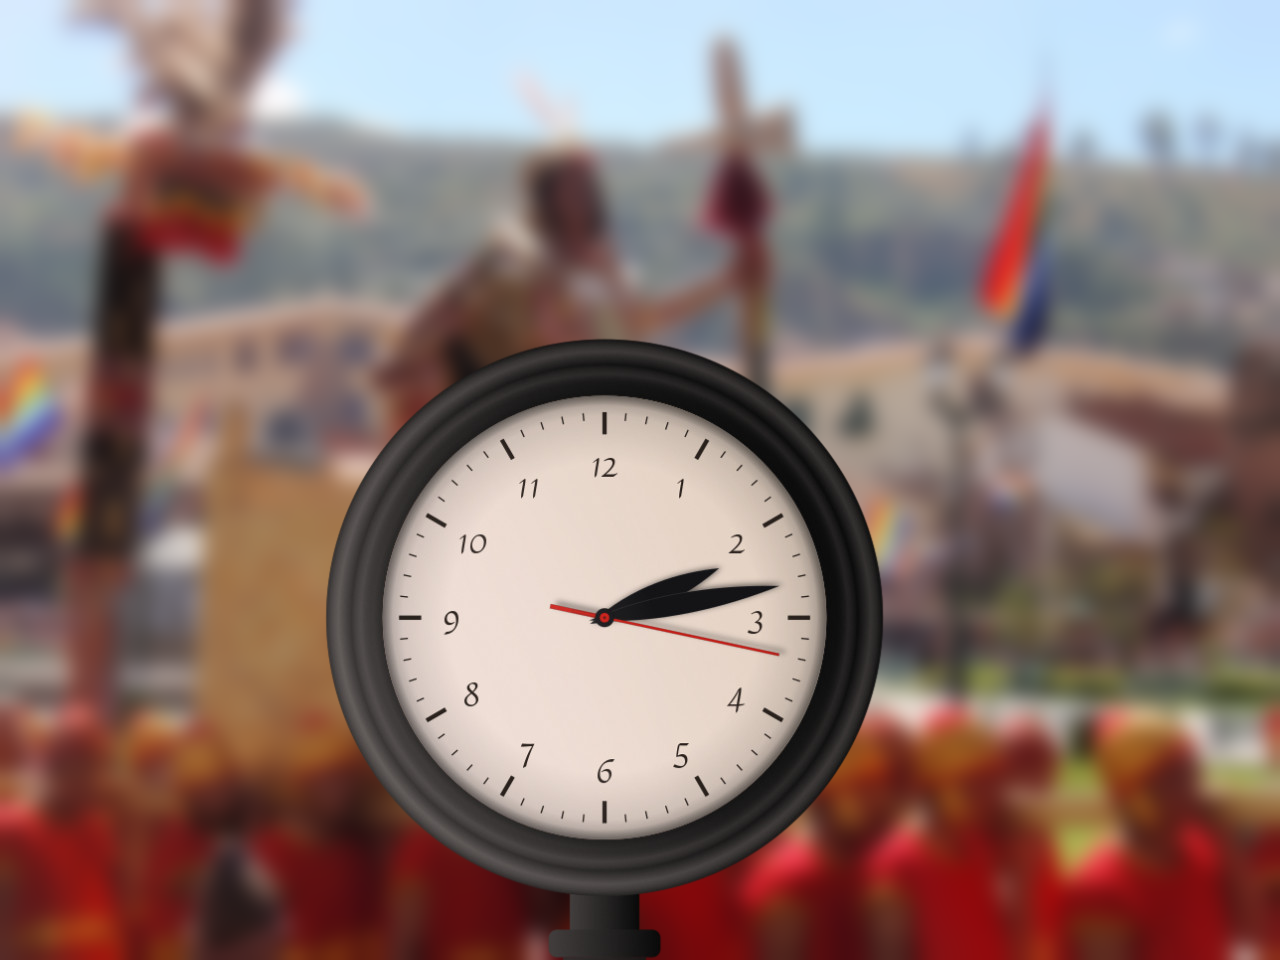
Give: 2:13:17
